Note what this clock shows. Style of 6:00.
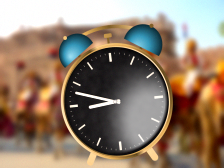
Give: 8:48
